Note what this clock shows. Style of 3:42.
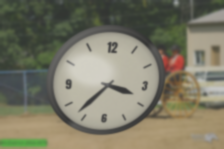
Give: 3:37
